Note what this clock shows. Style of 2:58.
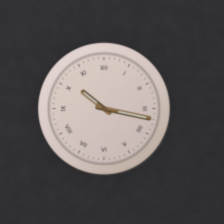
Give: 10:17
